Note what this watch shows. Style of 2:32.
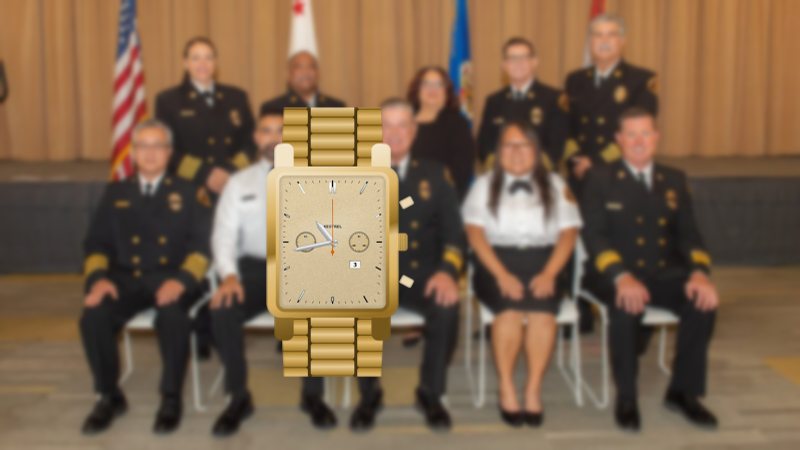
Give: 10:43
